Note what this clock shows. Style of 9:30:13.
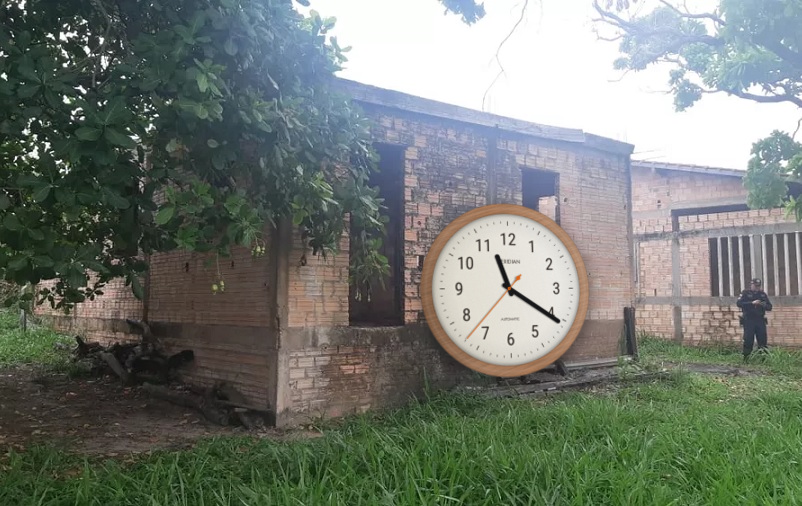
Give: 11:20:37
